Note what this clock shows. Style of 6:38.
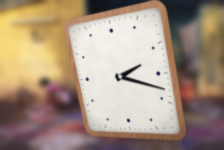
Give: 2:18
